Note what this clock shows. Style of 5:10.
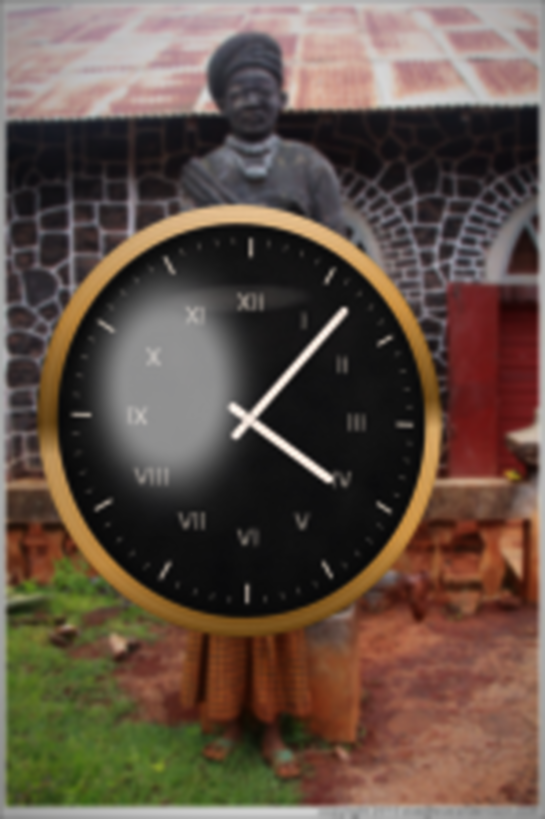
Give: 4:07
